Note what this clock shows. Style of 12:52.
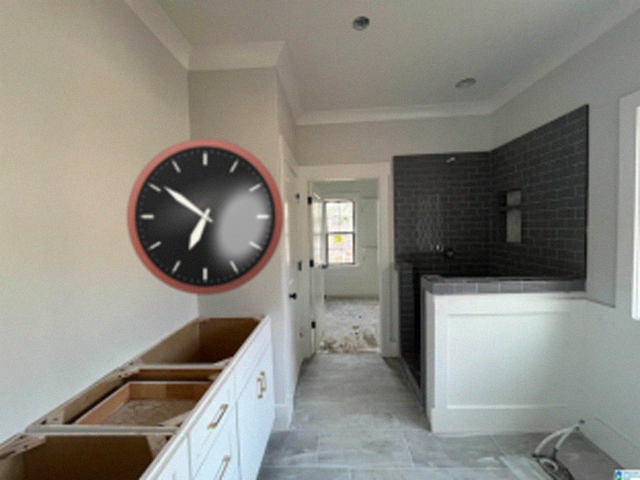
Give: 6:51
